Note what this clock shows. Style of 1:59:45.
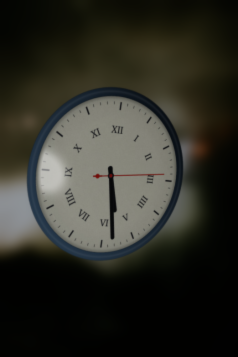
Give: 5:28:14
